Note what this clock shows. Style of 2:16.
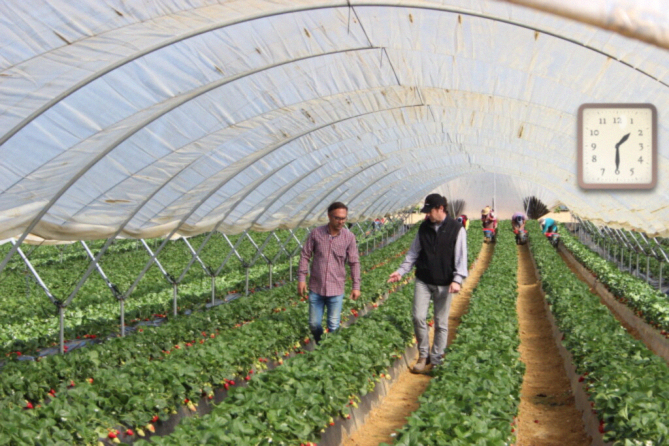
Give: 1:30
